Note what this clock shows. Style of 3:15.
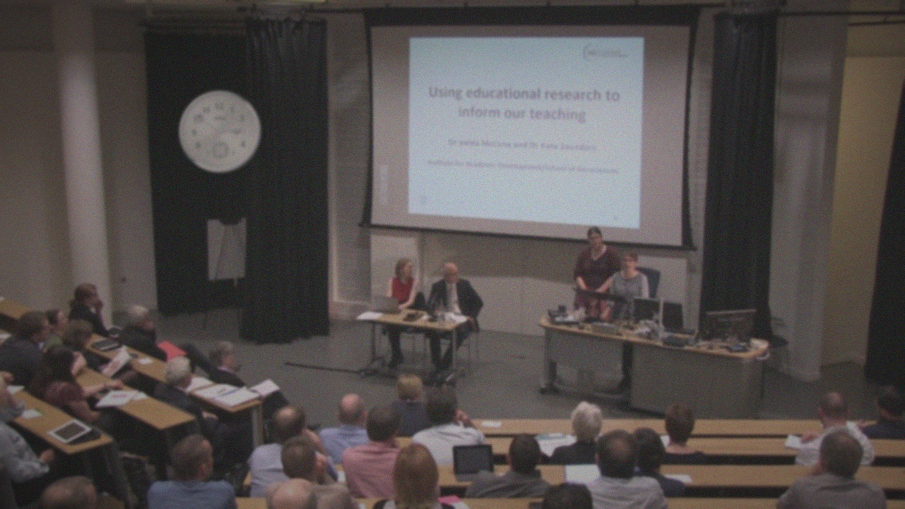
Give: 2:51
